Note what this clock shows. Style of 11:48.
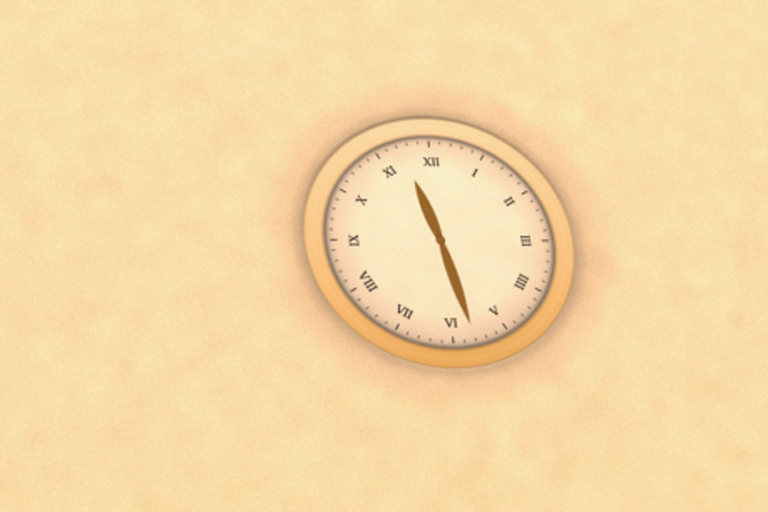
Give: 11:28
